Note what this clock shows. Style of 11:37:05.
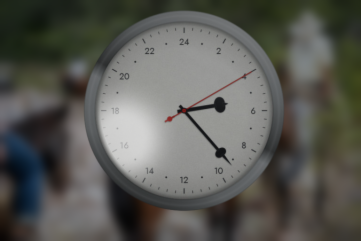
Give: 5:23:10
